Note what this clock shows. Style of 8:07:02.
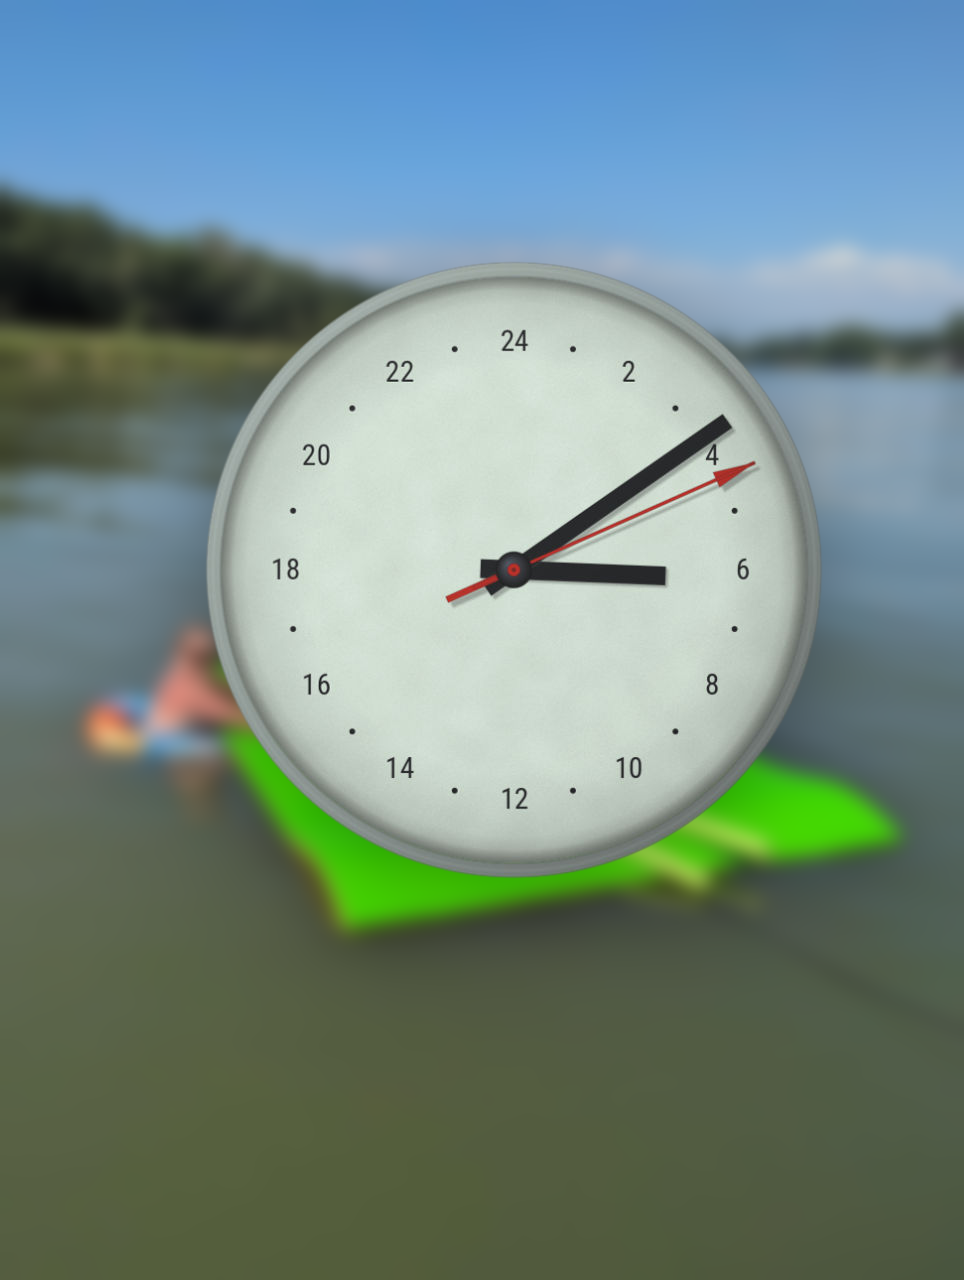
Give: 6:09:11
